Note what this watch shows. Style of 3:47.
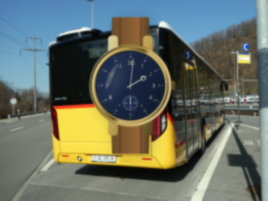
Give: 2:01
